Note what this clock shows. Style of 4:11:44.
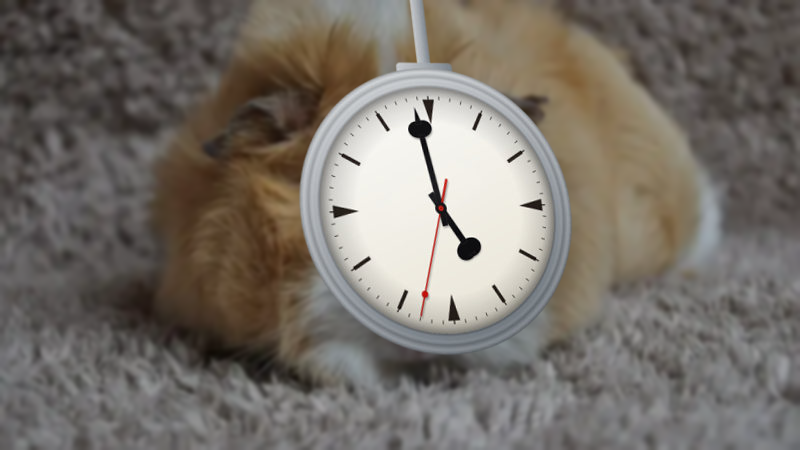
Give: 4:58:33
